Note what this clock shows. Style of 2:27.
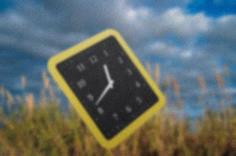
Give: 12:42
